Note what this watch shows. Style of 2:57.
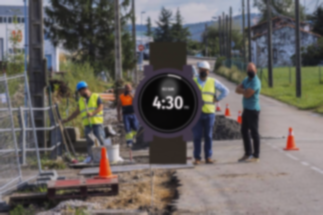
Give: 4:30
